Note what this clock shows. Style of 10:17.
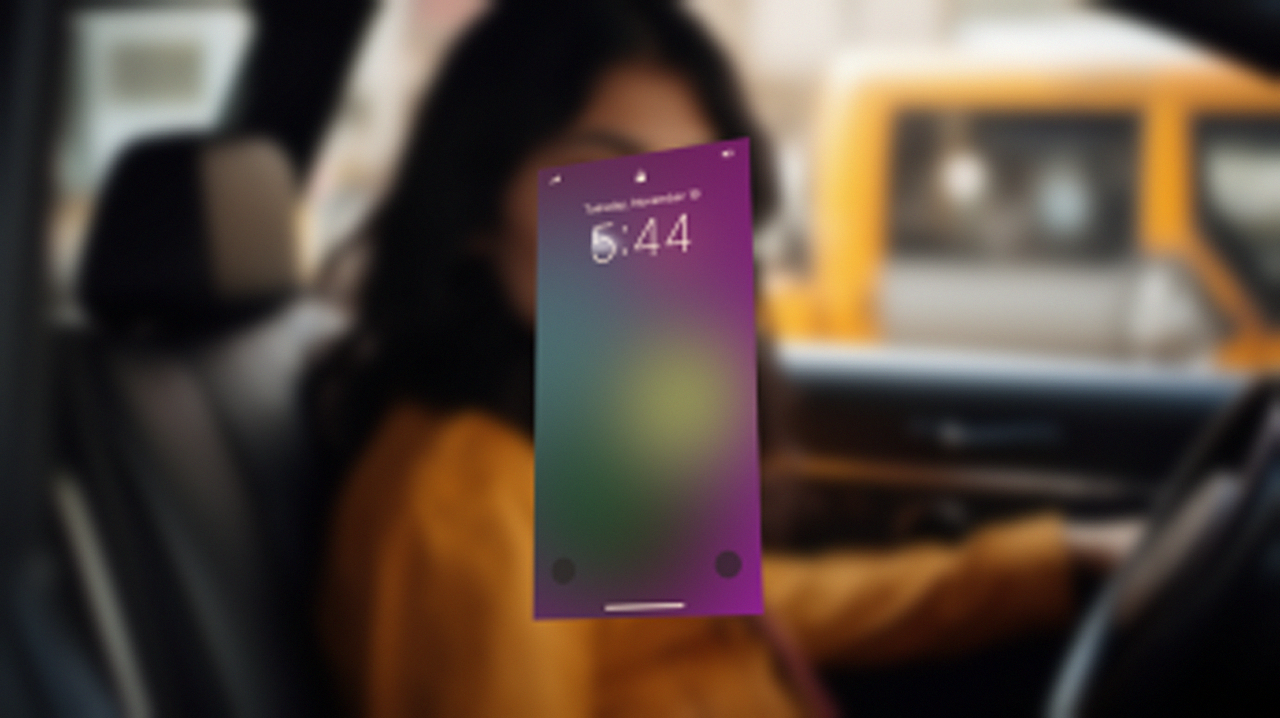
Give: 5:44
